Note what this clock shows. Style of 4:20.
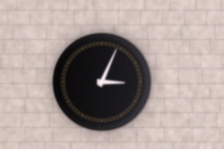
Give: 3:04
